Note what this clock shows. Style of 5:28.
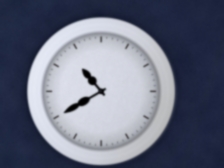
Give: 10:40
